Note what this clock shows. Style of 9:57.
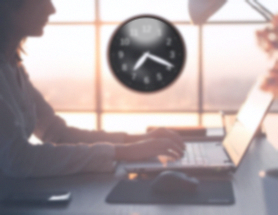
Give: 7:19
